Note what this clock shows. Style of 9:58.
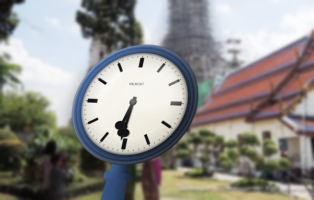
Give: 6:31
